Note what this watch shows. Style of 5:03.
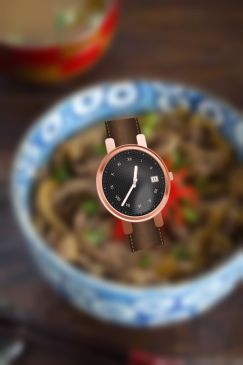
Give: 12:37
